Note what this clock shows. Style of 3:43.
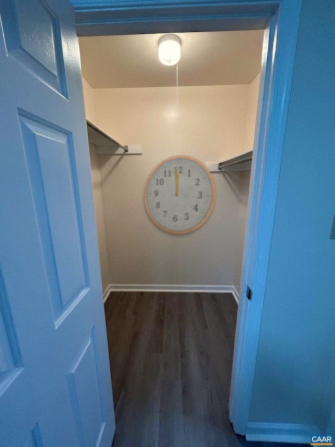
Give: 11:59
